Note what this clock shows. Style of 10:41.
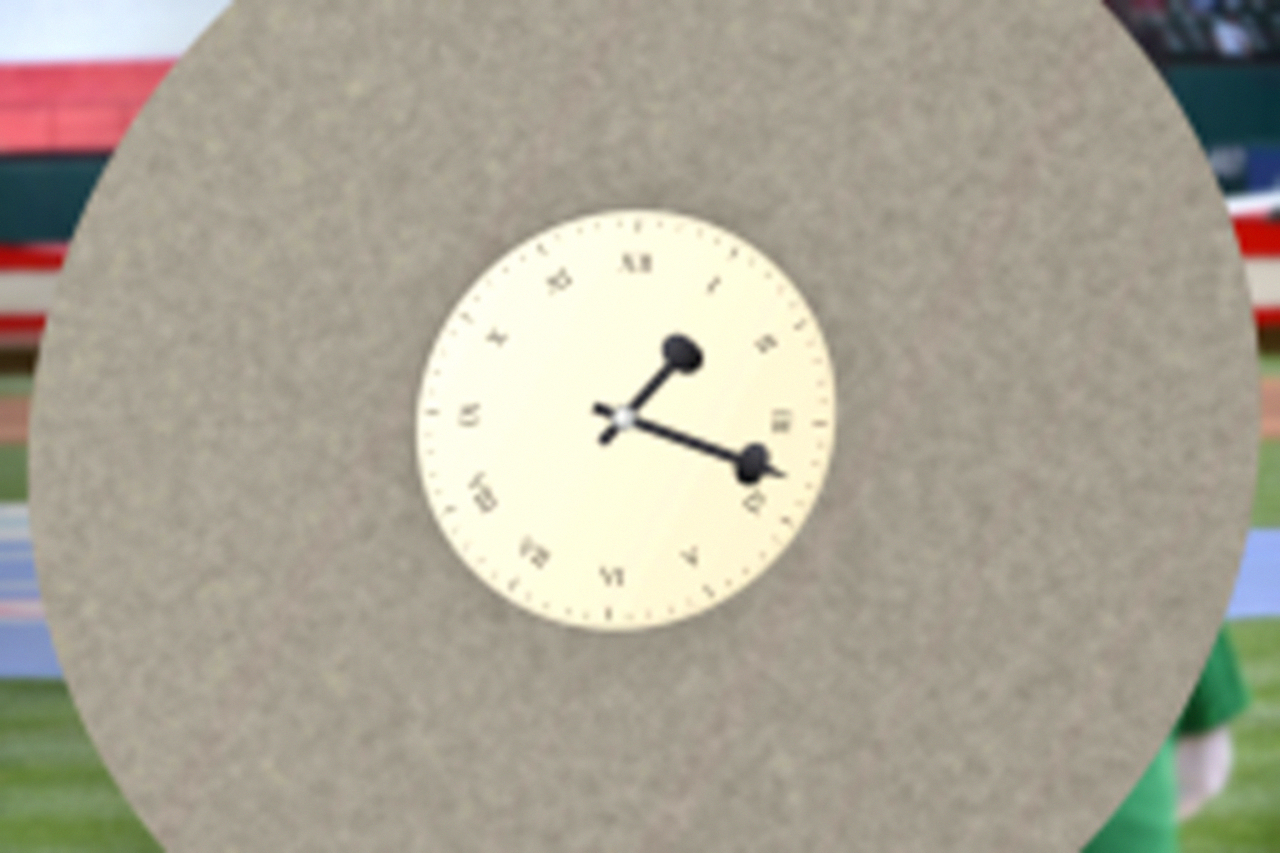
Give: 1:18
